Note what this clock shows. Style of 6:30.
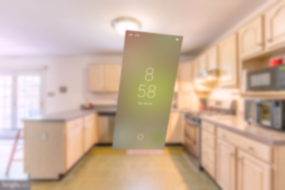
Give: 8:58
